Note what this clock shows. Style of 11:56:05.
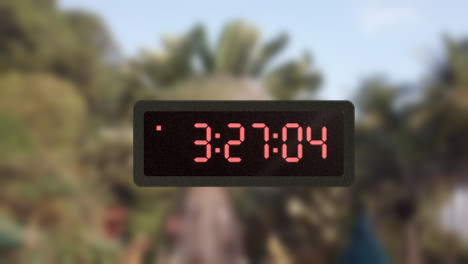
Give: 3:27:04
